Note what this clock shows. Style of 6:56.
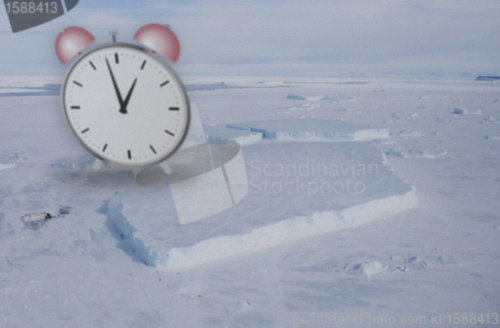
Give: 12:58
